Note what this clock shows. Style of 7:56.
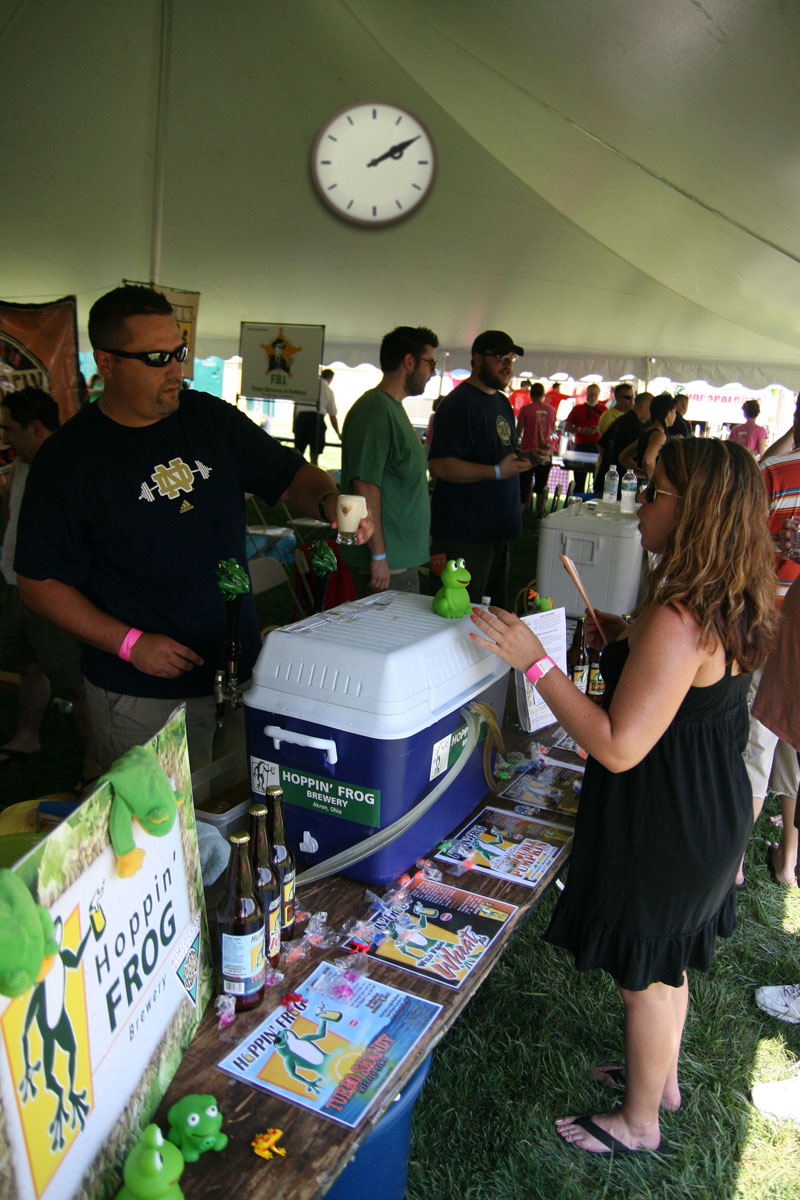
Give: 2:10
